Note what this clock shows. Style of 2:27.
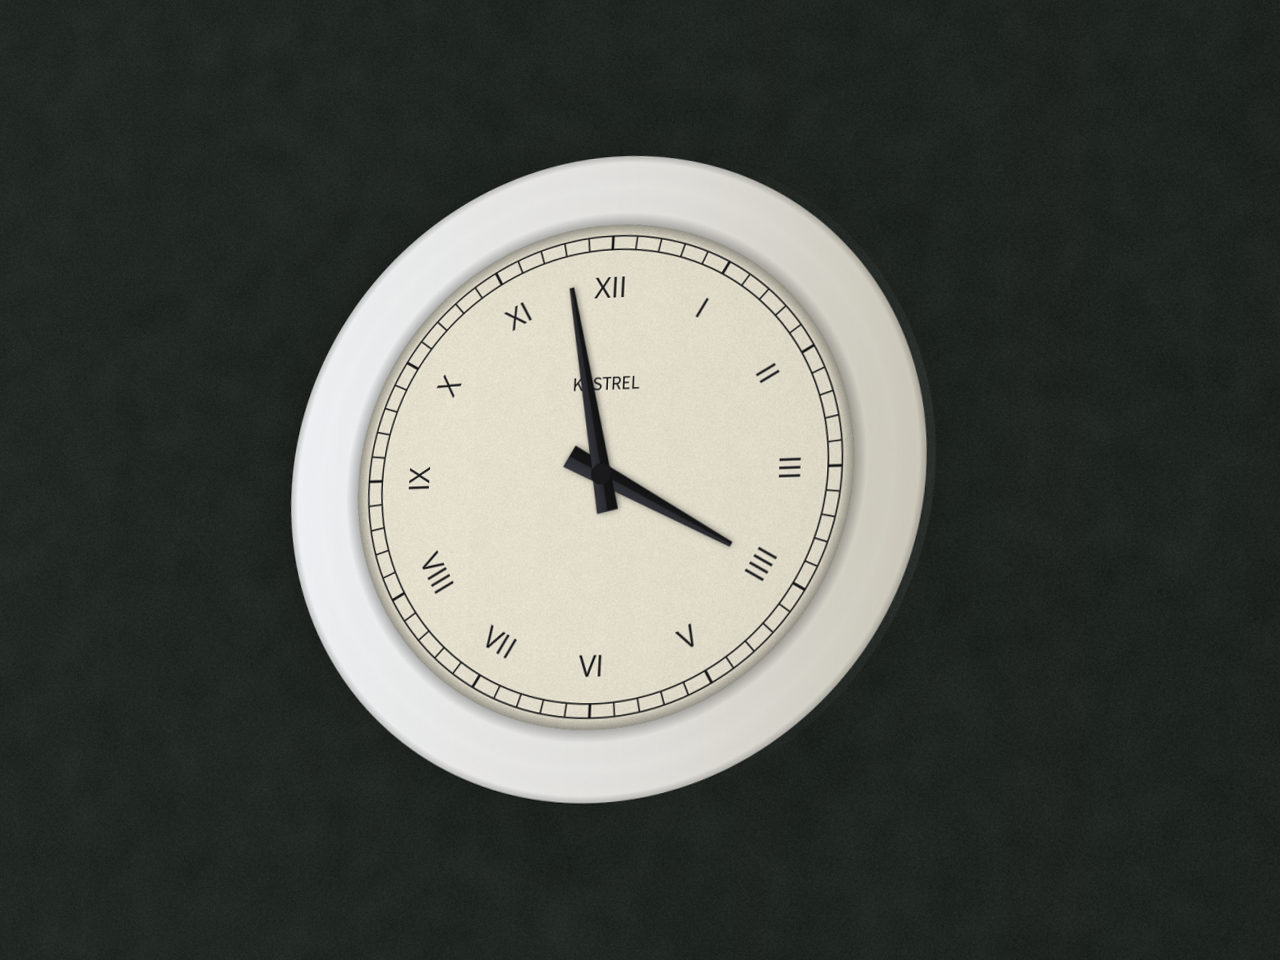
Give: 3:58
